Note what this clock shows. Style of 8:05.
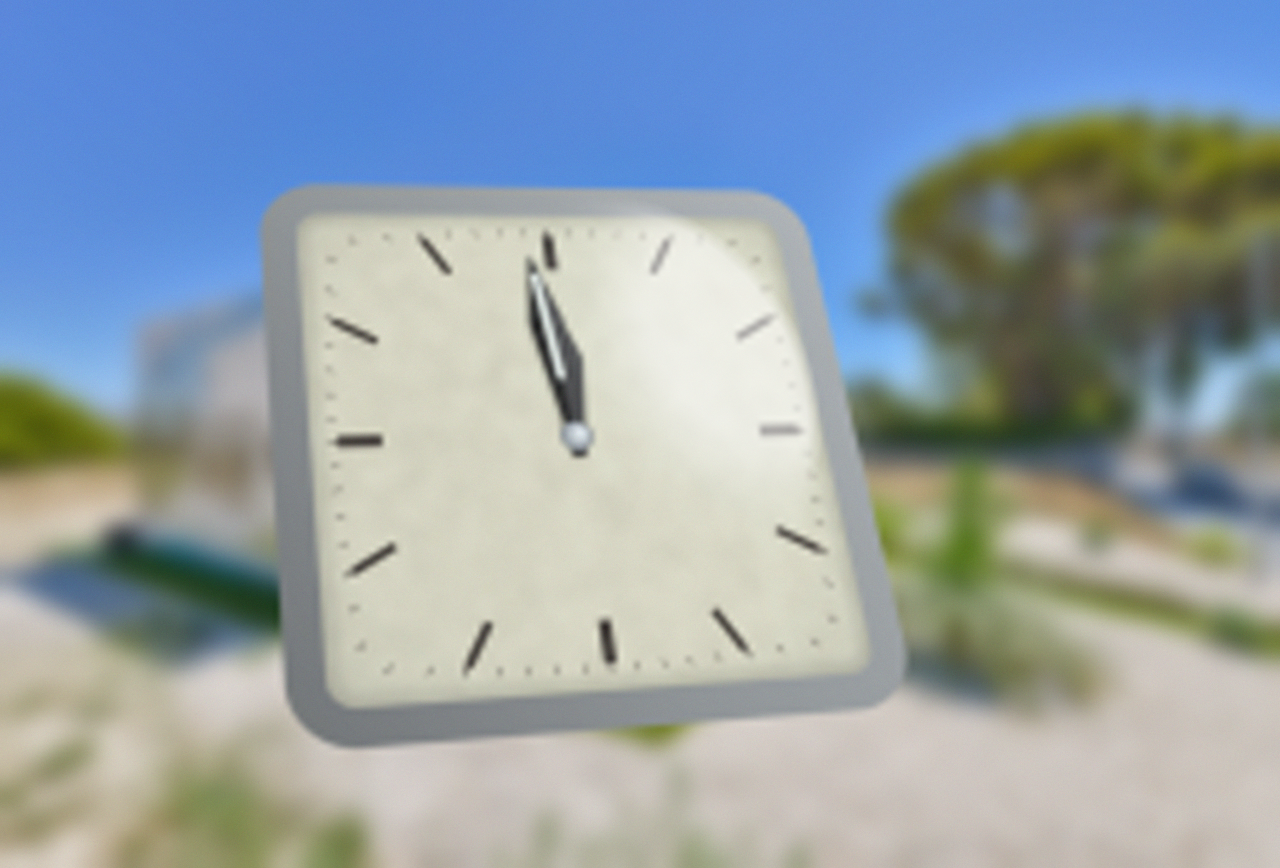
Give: 11:59
